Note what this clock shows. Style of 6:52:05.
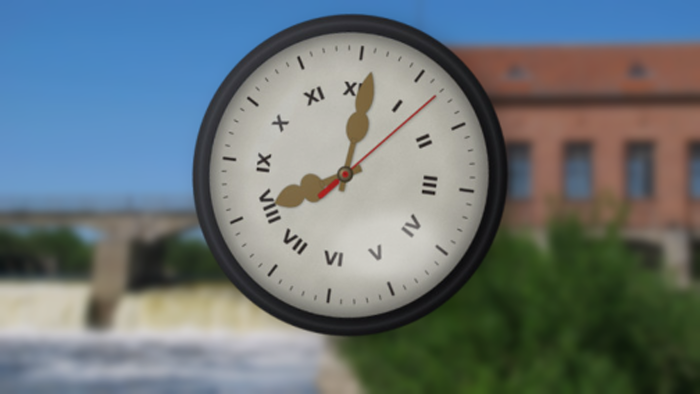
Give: 8:01:07
